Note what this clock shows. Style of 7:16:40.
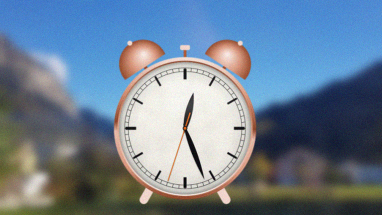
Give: 12:26:33
